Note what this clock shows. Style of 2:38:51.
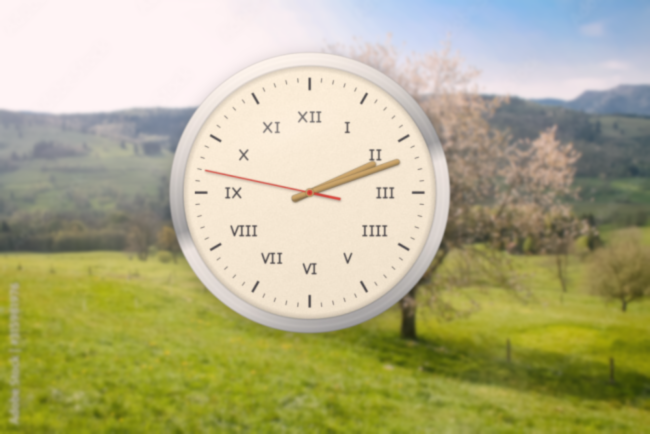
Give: 2:11:47
